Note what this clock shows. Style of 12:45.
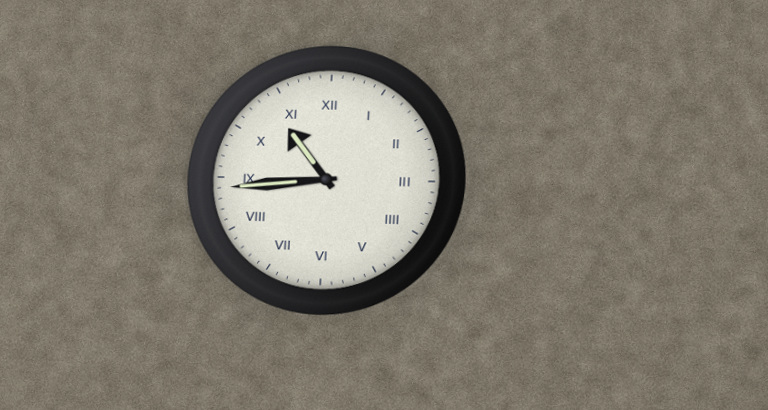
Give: 10:44
